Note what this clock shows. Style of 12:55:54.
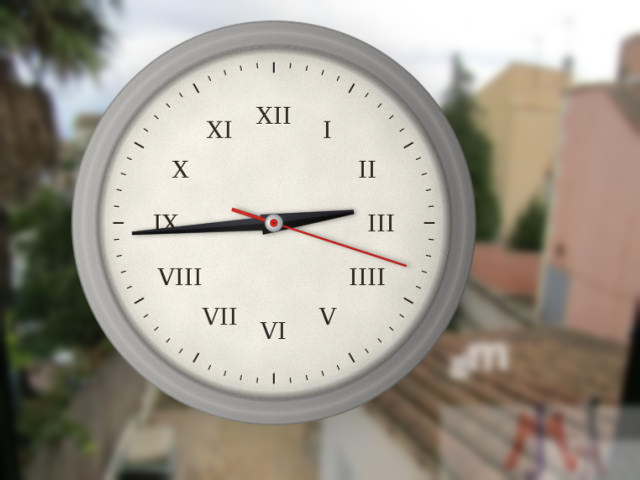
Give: 2:44:18
